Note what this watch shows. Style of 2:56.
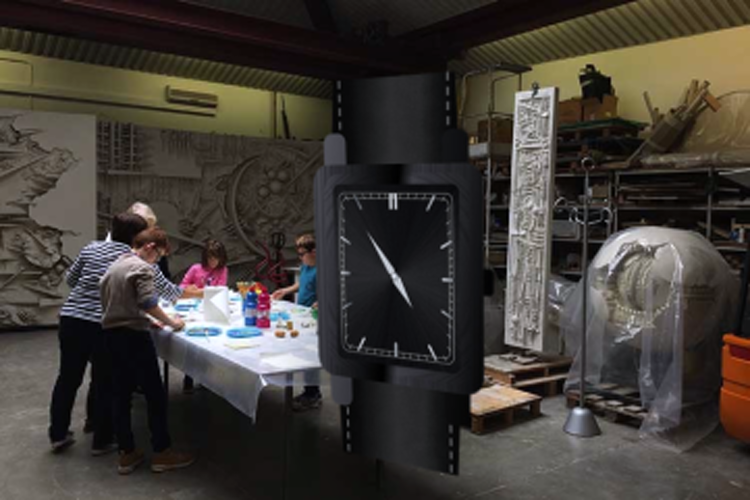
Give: 4:54
